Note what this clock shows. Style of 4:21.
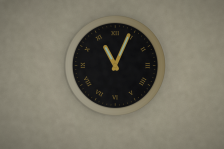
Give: 11:04
